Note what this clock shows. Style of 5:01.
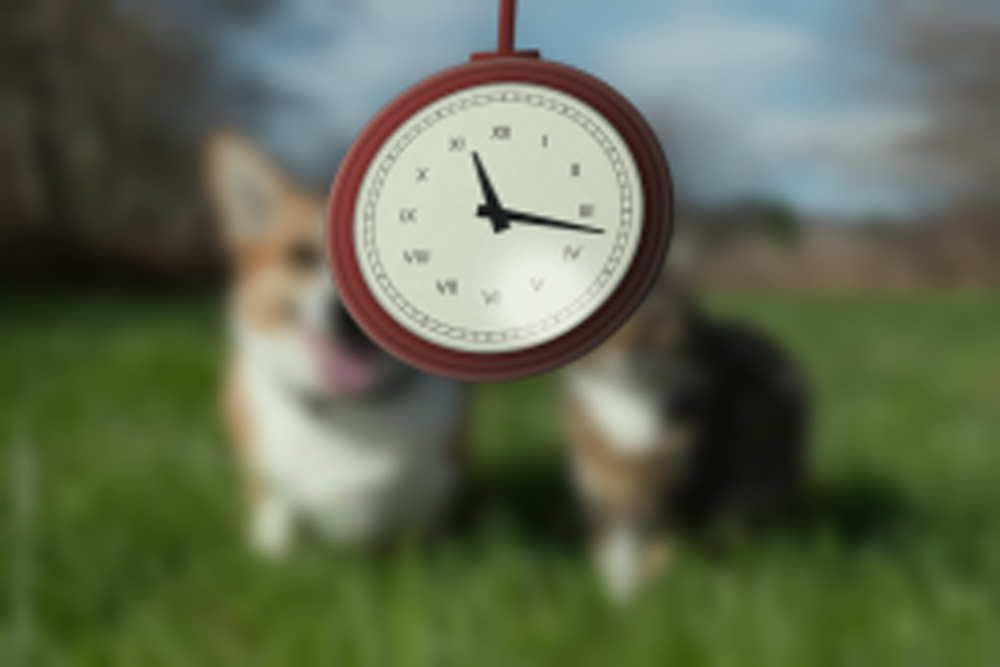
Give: 11:17
